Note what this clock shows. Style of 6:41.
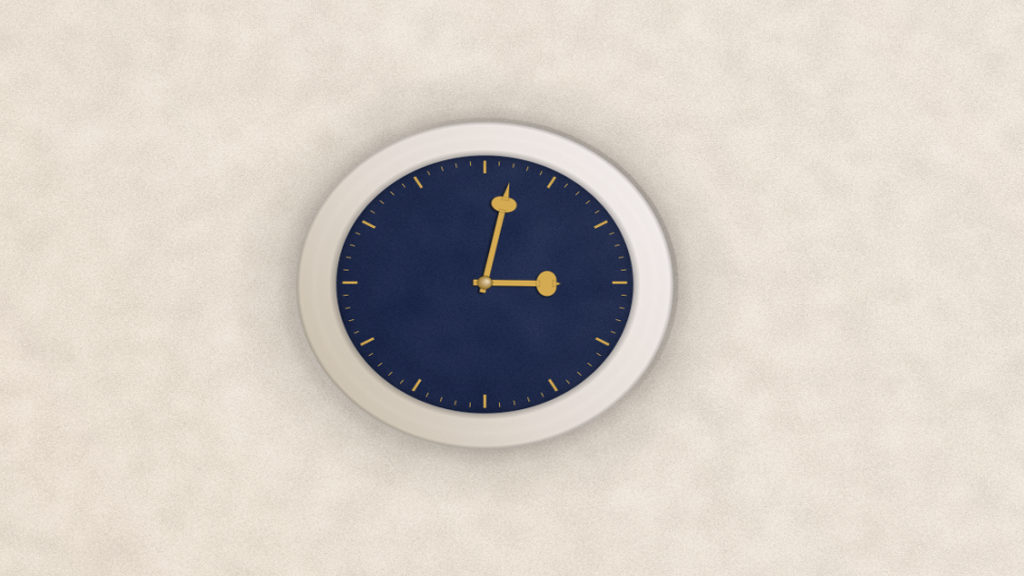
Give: 3:02
